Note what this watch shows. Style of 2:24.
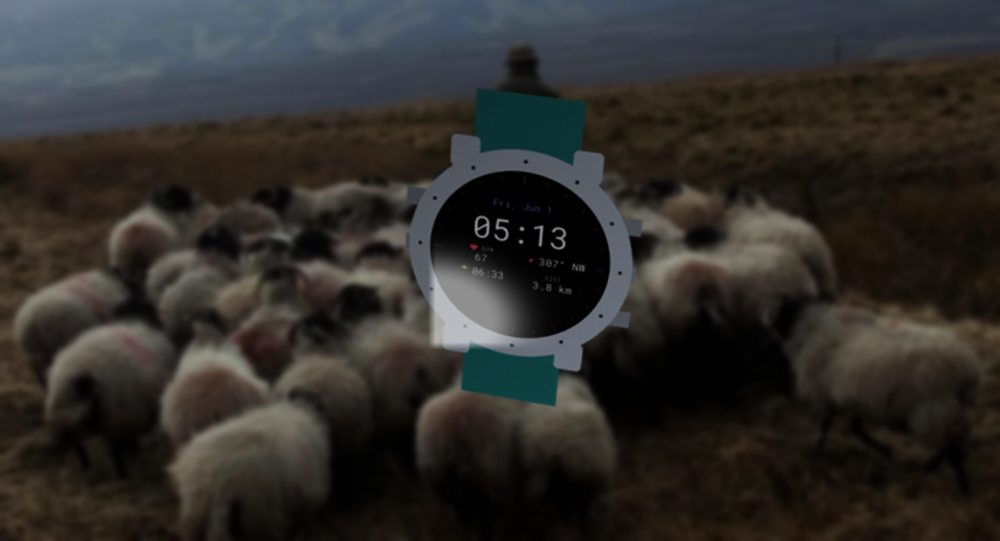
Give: 5:13
